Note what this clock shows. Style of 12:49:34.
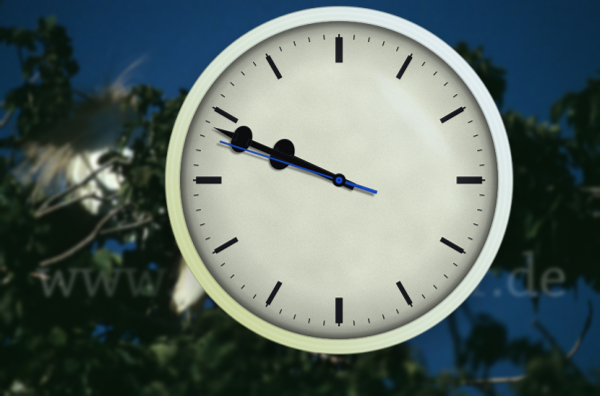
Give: 9:48:48
